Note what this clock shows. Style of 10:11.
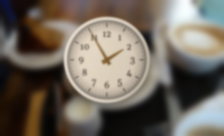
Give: 1:55
